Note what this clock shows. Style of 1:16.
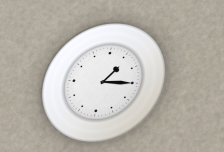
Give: 1:15
